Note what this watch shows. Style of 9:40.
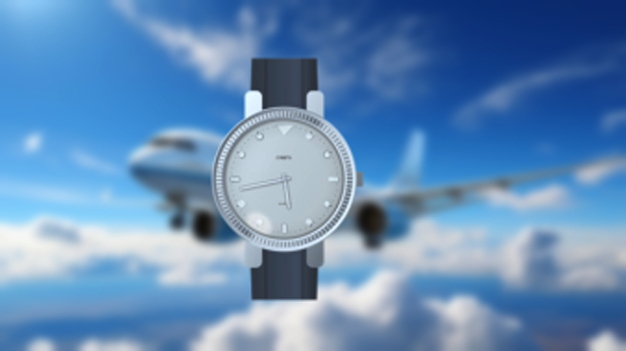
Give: 5:43
